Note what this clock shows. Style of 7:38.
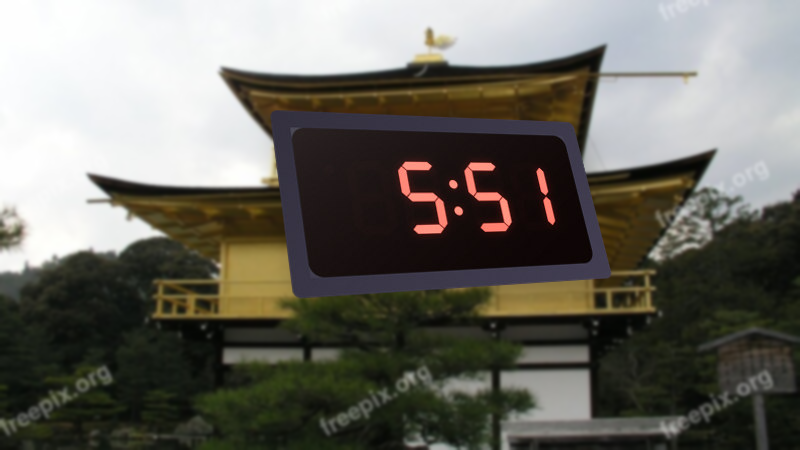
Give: 5:51
